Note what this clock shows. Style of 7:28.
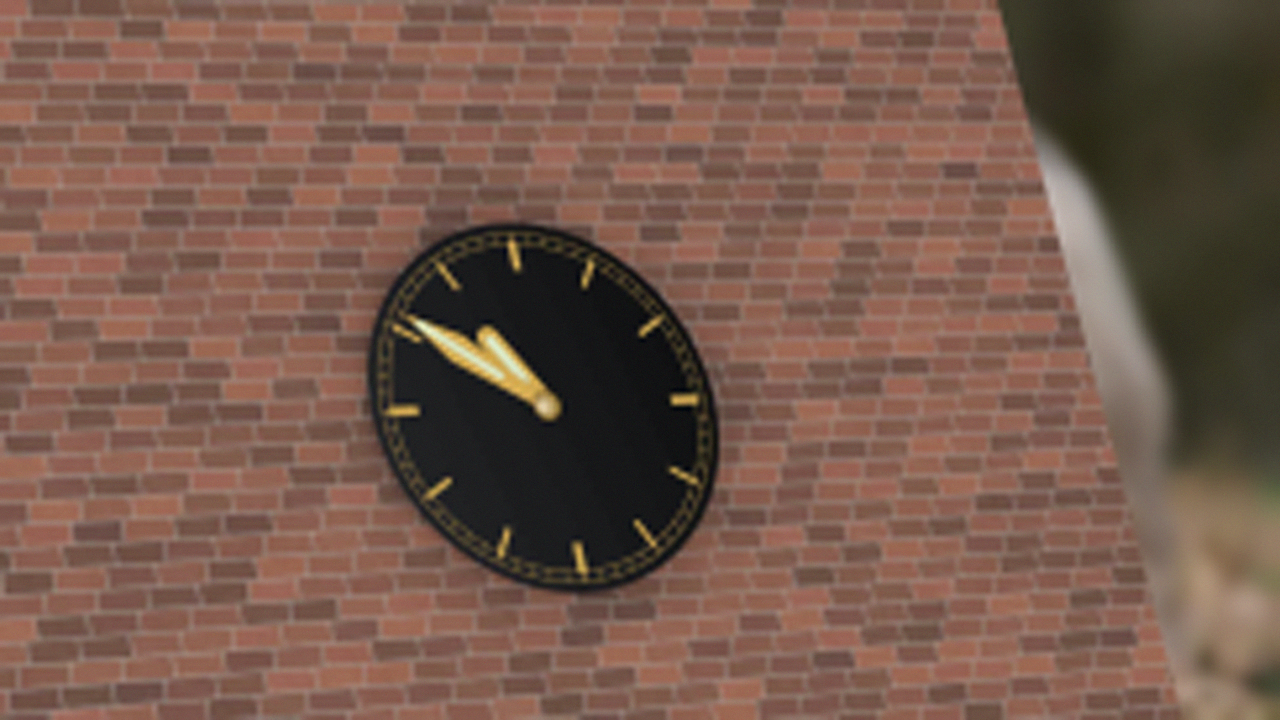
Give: 10:51
